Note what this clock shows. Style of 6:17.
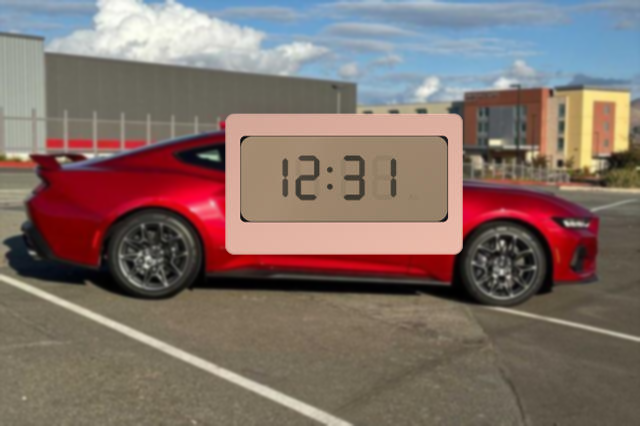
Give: 12:31
